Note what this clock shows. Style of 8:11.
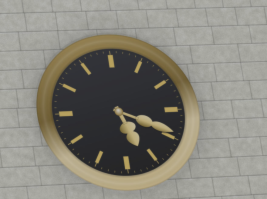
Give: 5:19
